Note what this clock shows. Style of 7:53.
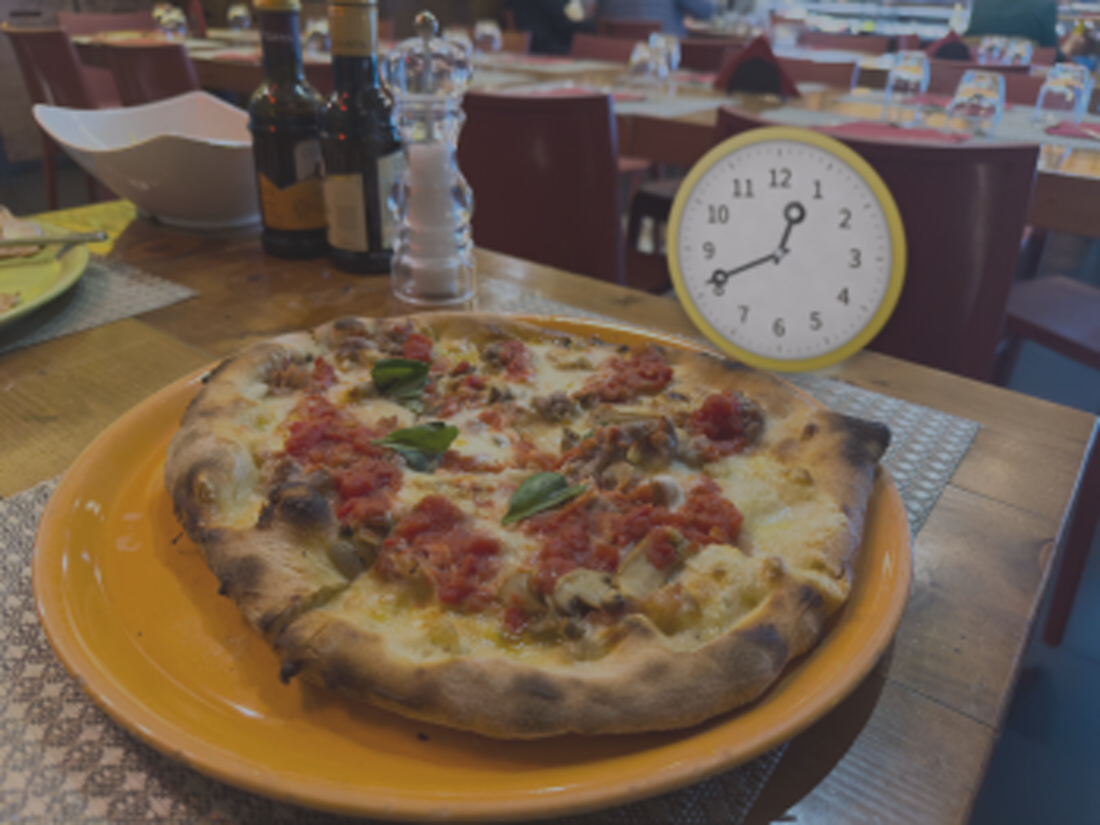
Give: 12:41
